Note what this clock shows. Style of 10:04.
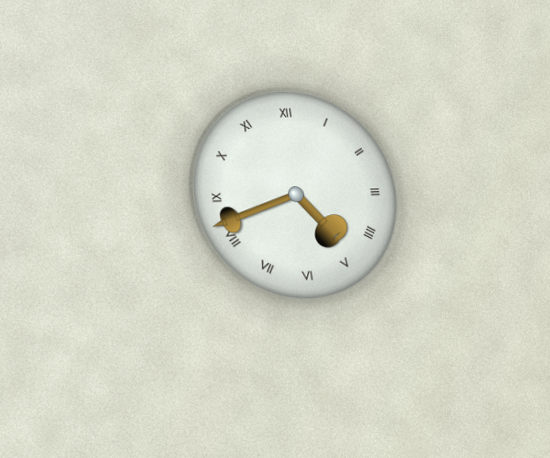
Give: 4:42
